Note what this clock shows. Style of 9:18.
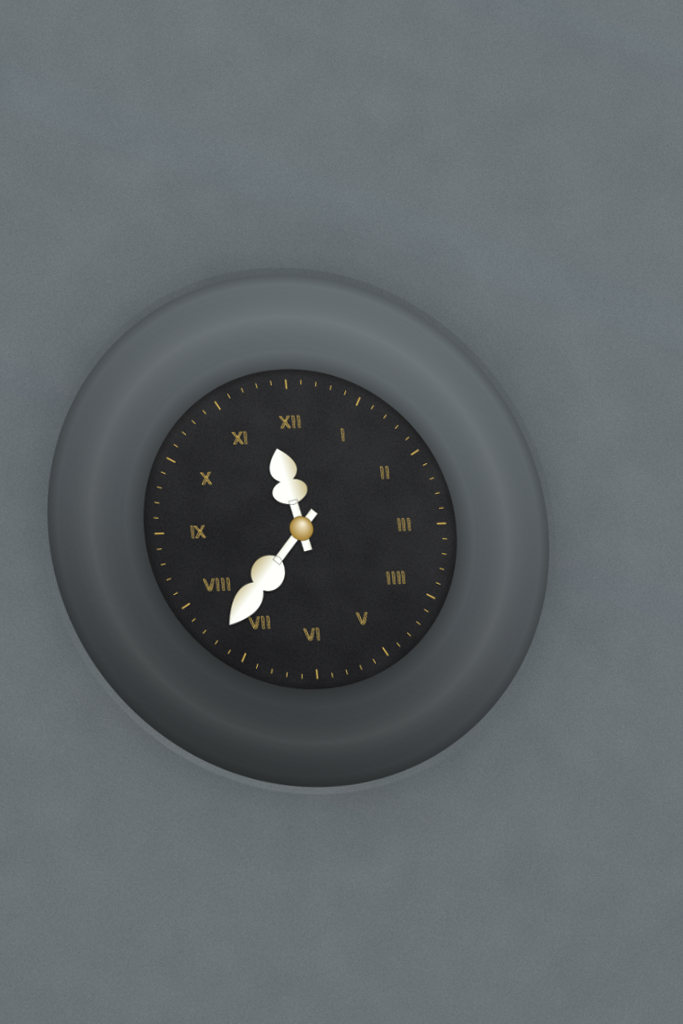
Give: 11:37
